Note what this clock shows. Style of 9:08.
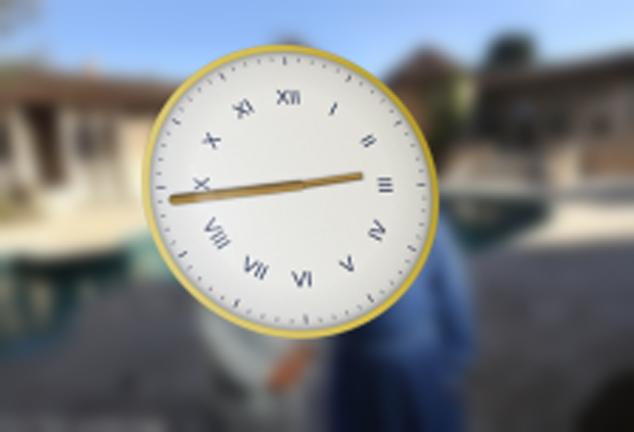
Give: 2:44
